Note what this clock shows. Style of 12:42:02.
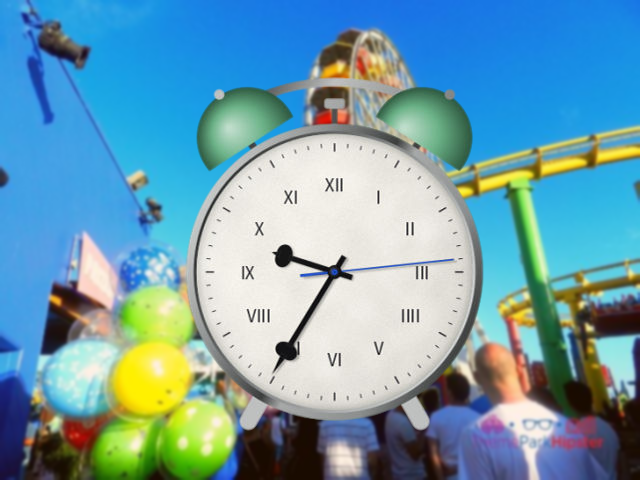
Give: 9:35:14
